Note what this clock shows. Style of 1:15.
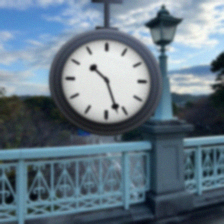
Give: 10:27
